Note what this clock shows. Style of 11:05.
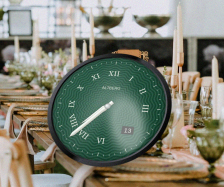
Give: 7:37
